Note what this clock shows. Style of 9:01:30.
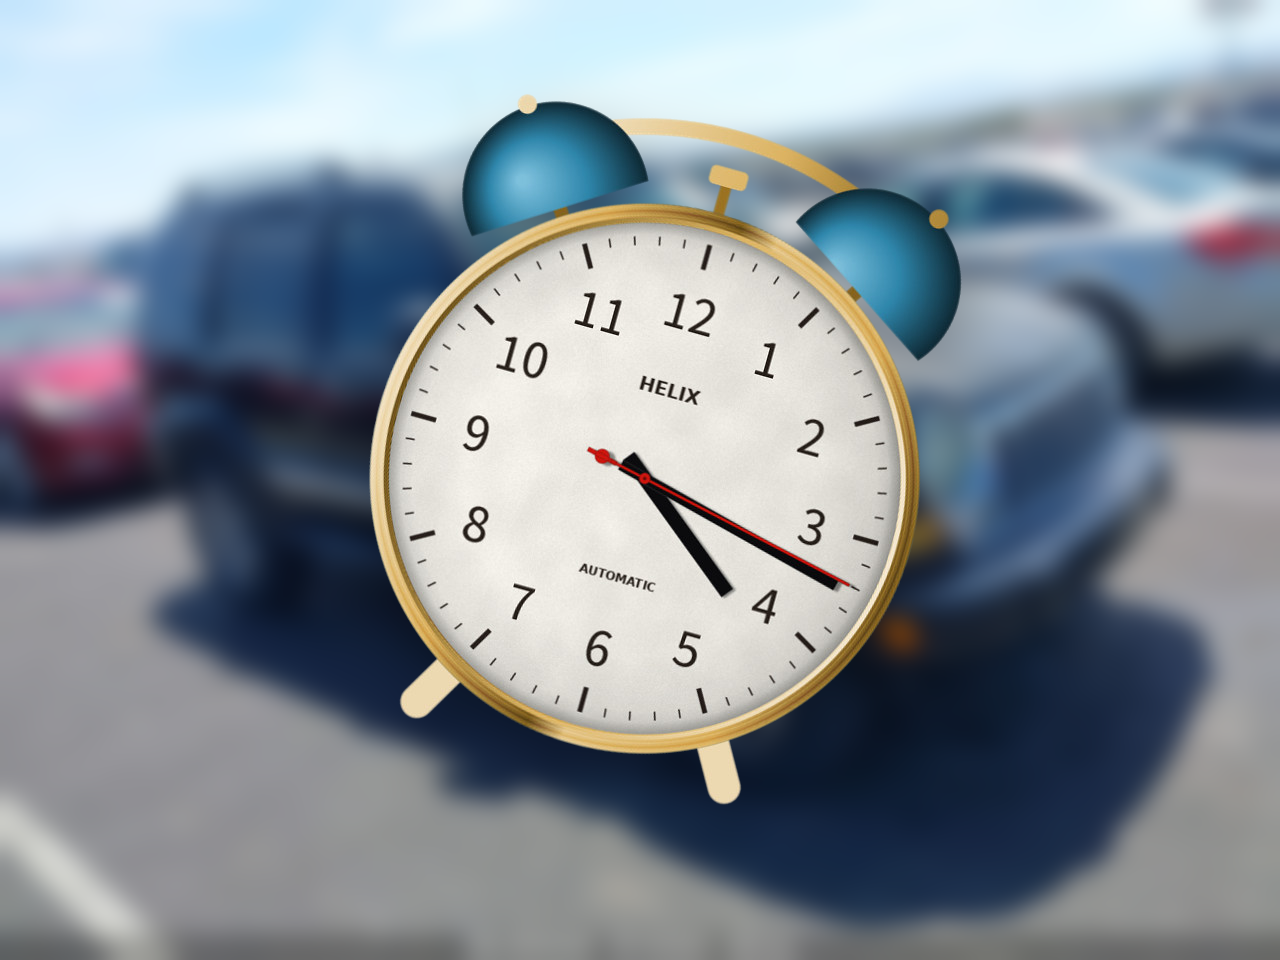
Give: 4:17:17
